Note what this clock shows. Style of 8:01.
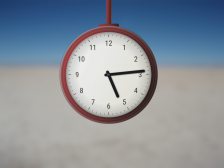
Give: 5:14
